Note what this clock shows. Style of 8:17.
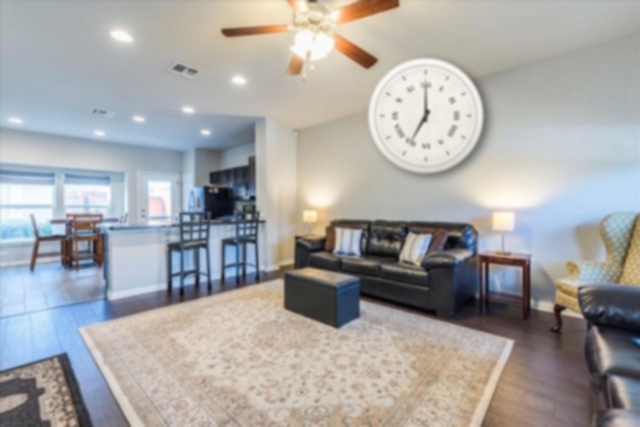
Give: 7:00
